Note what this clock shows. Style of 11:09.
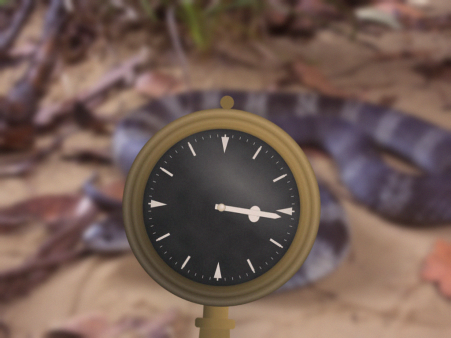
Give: 3:16
